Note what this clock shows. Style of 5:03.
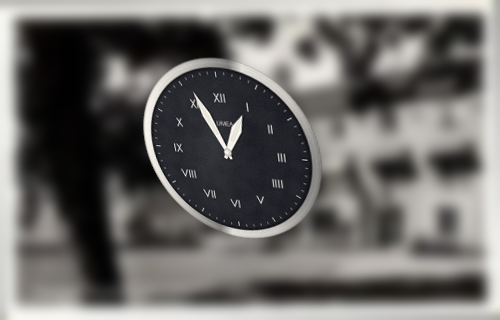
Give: 12:56
